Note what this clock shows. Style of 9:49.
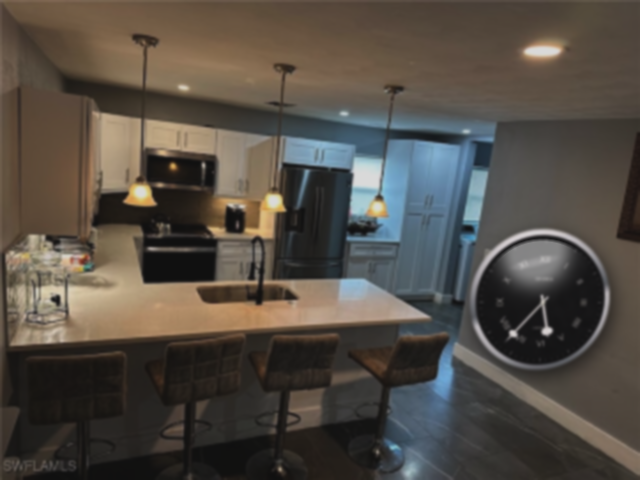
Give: 5:37
